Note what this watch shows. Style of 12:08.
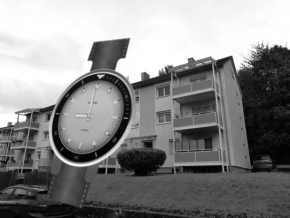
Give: 8:59
